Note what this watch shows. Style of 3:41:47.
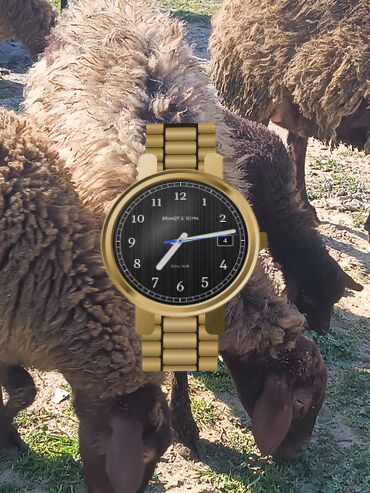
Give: 7:13:14
